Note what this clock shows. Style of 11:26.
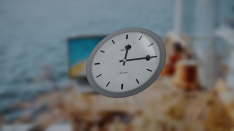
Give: 12:15
